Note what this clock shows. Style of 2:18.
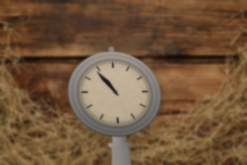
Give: 10:54
